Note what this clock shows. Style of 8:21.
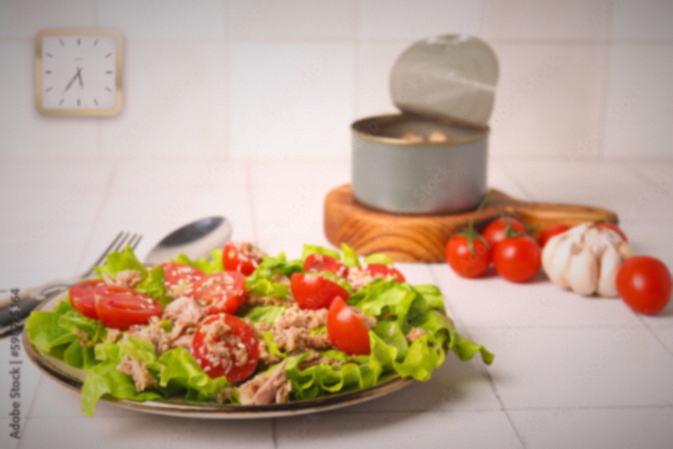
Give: 5:36
